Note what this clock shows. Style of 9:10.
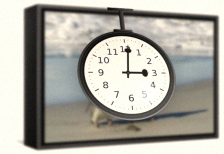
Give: 3:01
